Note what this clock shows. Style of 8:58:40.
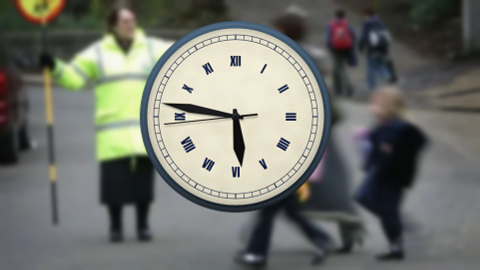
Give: 5:46:44
